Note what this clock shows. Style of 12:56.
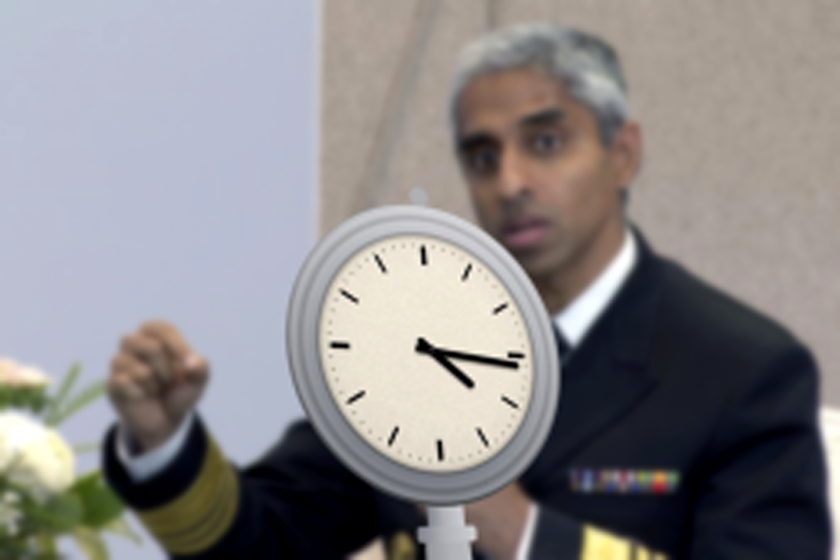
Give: 4:16
